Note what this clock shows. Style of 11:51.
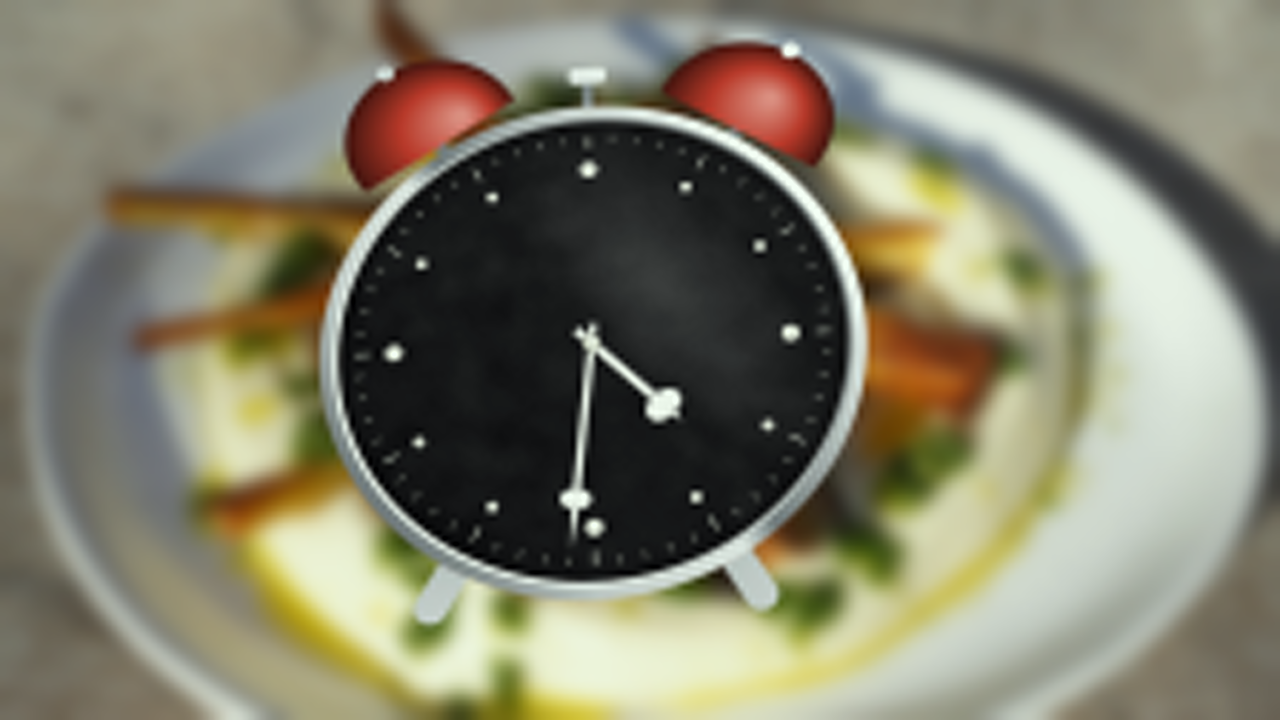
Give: 4:31
